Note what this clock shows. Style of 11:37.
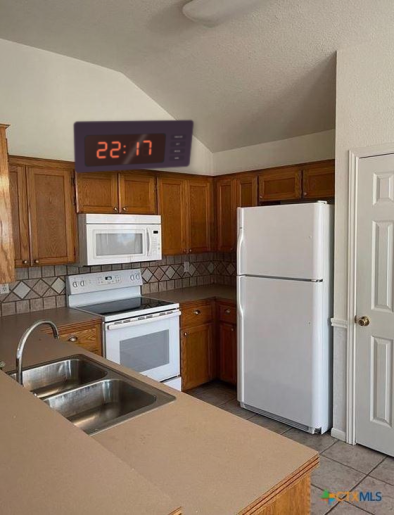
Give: 22:17
